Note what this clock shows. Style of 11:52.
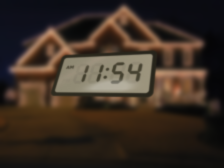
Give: 11:54
